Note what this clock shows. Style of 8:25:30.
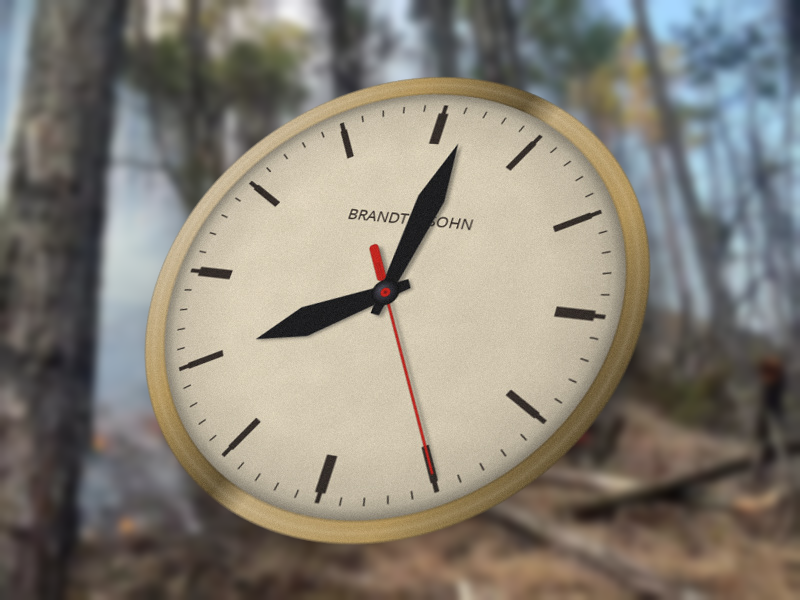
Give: 8:01:25
